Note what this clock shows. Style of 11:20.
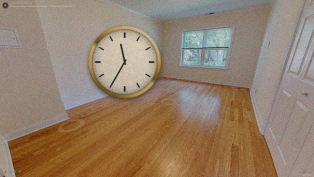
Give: 11:35
